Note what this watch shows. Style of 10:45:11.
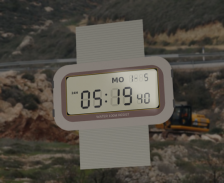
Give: 5:19:40
